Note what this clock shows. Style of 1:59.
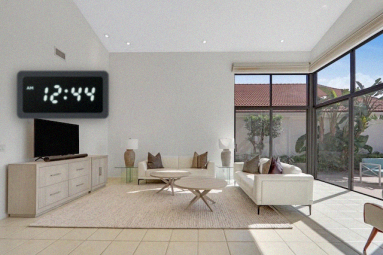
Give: 12:44
